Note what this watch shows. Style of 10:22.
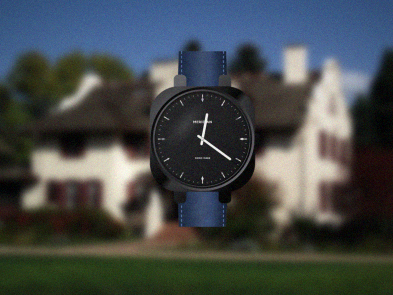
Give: 12:21
